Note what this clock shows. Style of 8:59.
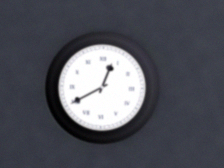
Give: 12:40
